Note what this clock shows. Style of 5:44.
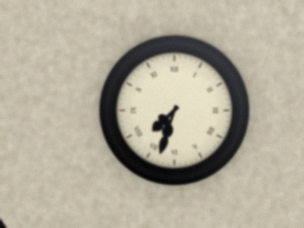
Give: 7:33
